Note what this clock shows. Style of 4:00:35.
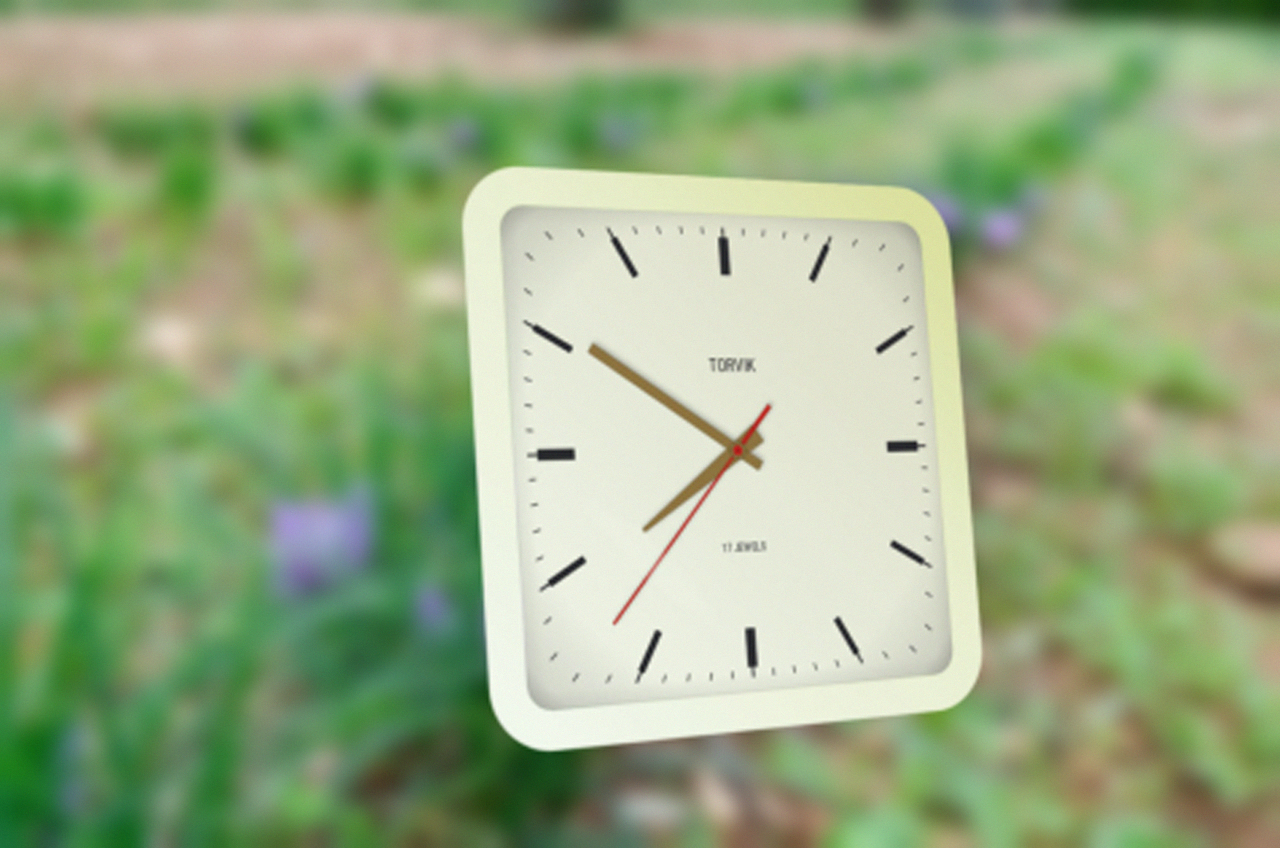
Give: 7:50:37
